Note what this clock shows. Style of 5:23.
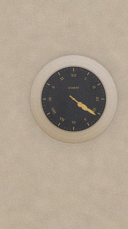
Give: 4:21
